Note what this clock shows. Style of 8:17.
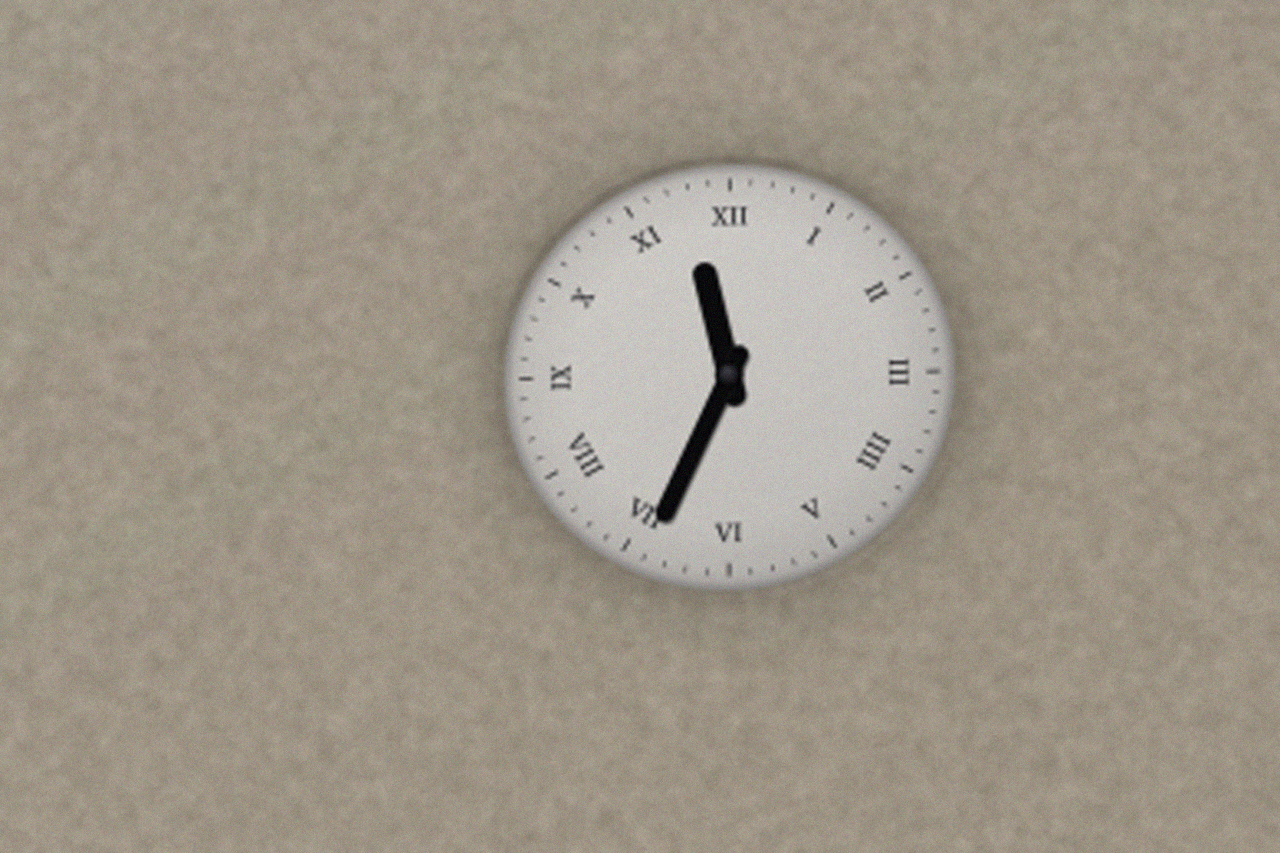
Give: 11:34
